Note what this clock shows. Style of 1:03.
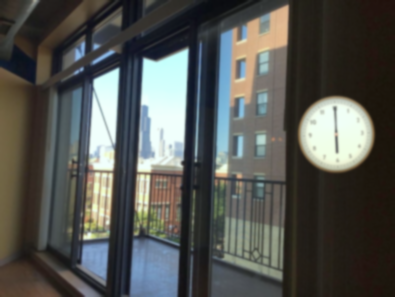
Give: 6:00
